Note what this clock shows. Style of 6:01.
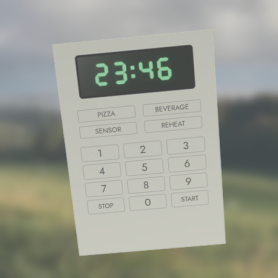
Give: 23:46
